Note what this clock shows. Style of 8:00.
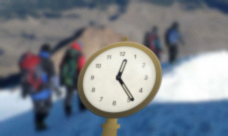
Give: 12:24
